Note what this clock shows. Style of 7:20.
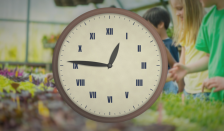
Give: 12:46
